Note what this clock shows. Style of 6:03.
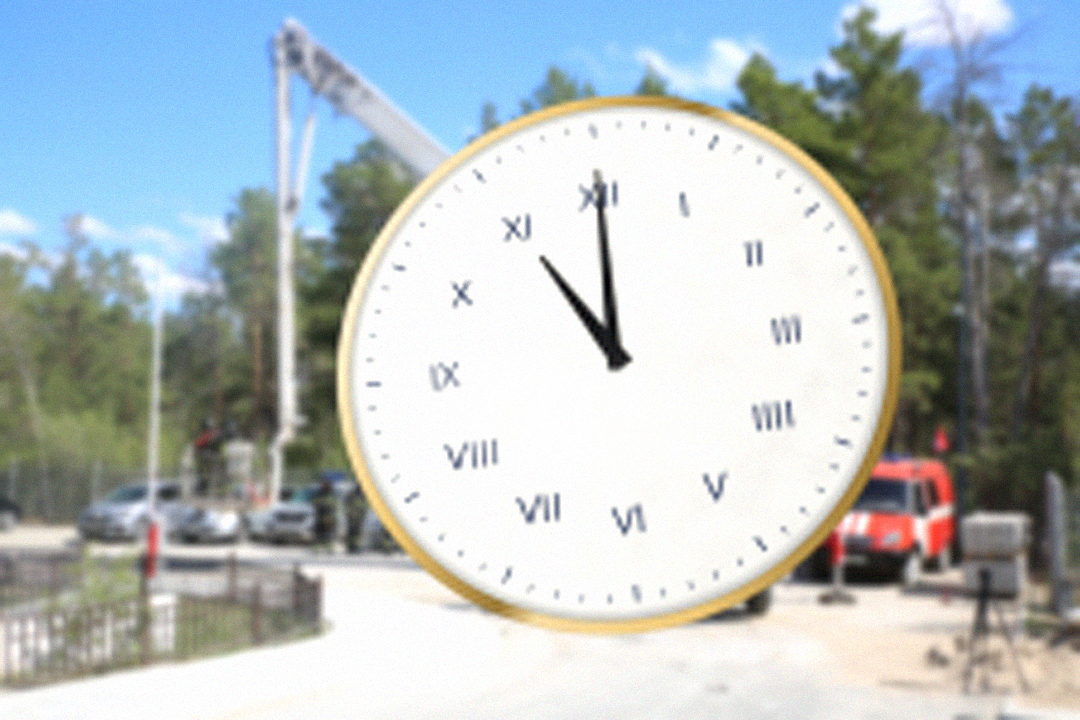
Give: 11:00
